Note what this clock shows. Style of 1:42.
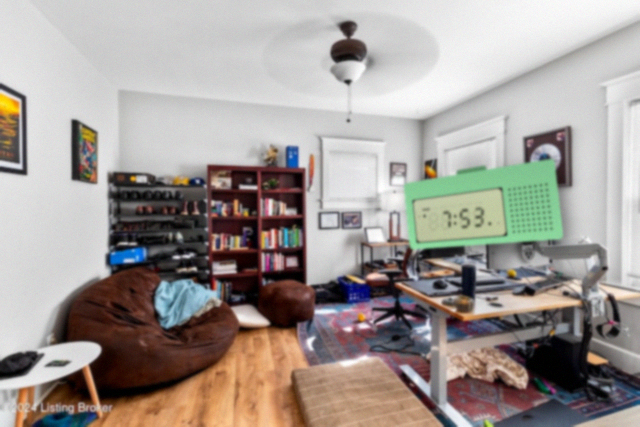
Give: 7:53
